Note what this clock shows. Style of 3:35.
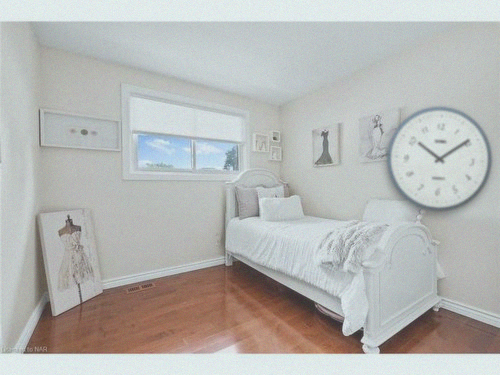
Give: 10:09
